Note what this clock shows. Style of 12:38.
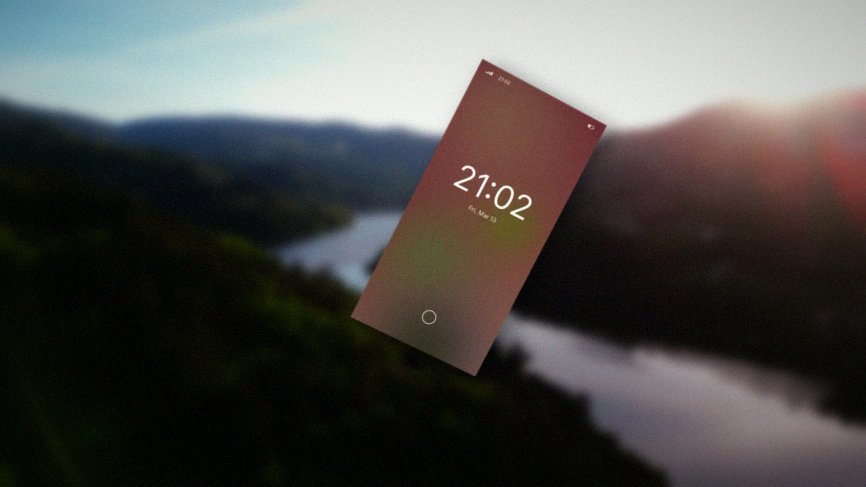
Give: 21:02
